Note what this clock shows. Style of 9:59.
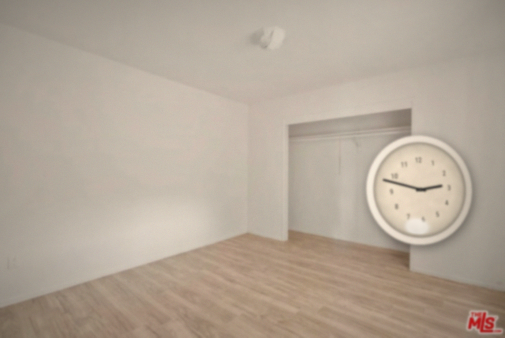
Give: 2:48
